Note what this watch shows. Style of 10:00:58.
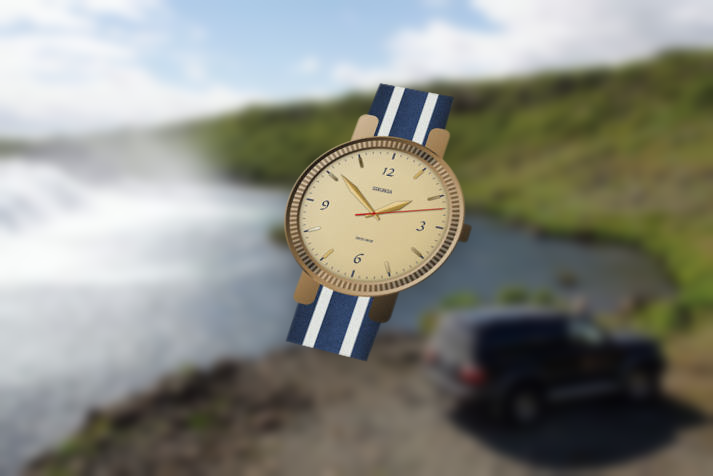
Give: 1:51:12
